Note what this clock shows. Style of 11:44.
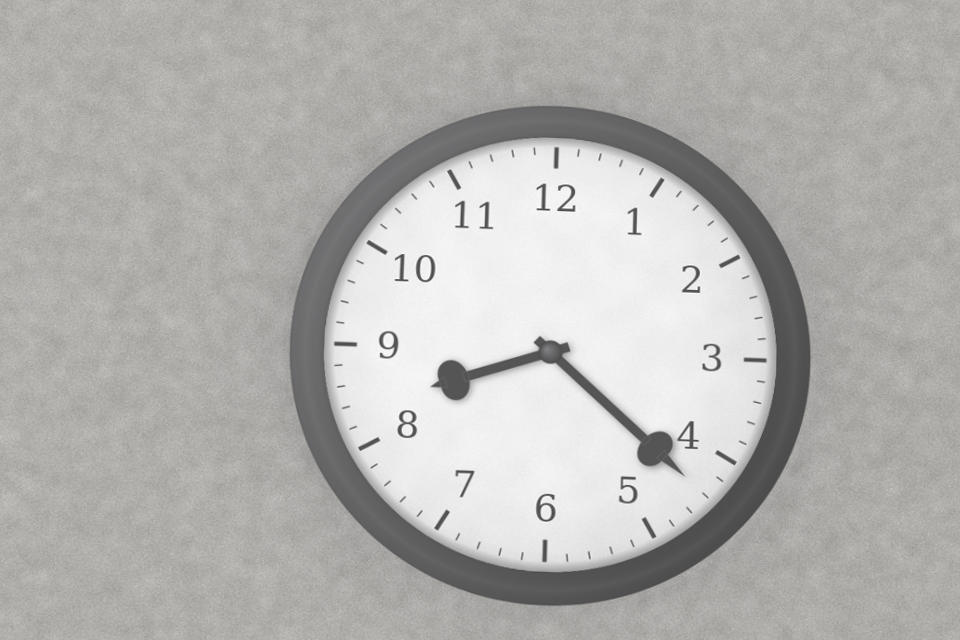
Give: 8:22
